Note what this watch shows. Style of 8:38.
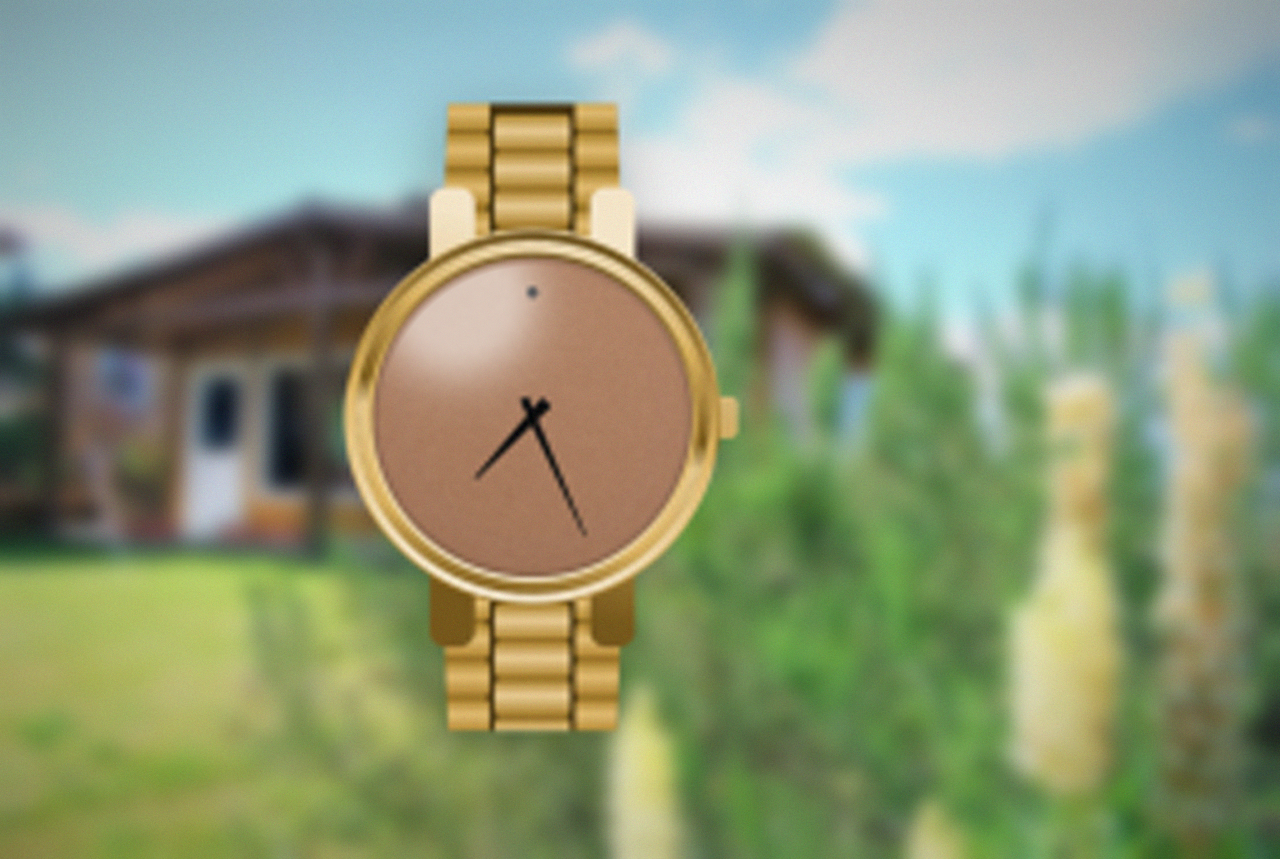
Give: 7:26
